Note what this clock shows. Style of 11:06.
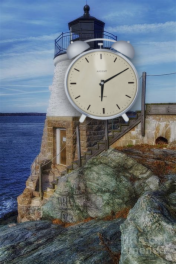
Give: 6:10
